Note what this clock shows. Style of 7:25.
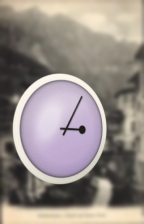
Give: 3:05
